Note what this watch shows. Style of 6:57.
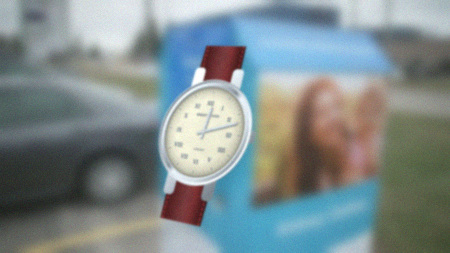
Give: 12:12
